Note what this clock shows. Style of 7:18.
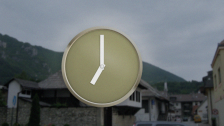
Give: 7:00
